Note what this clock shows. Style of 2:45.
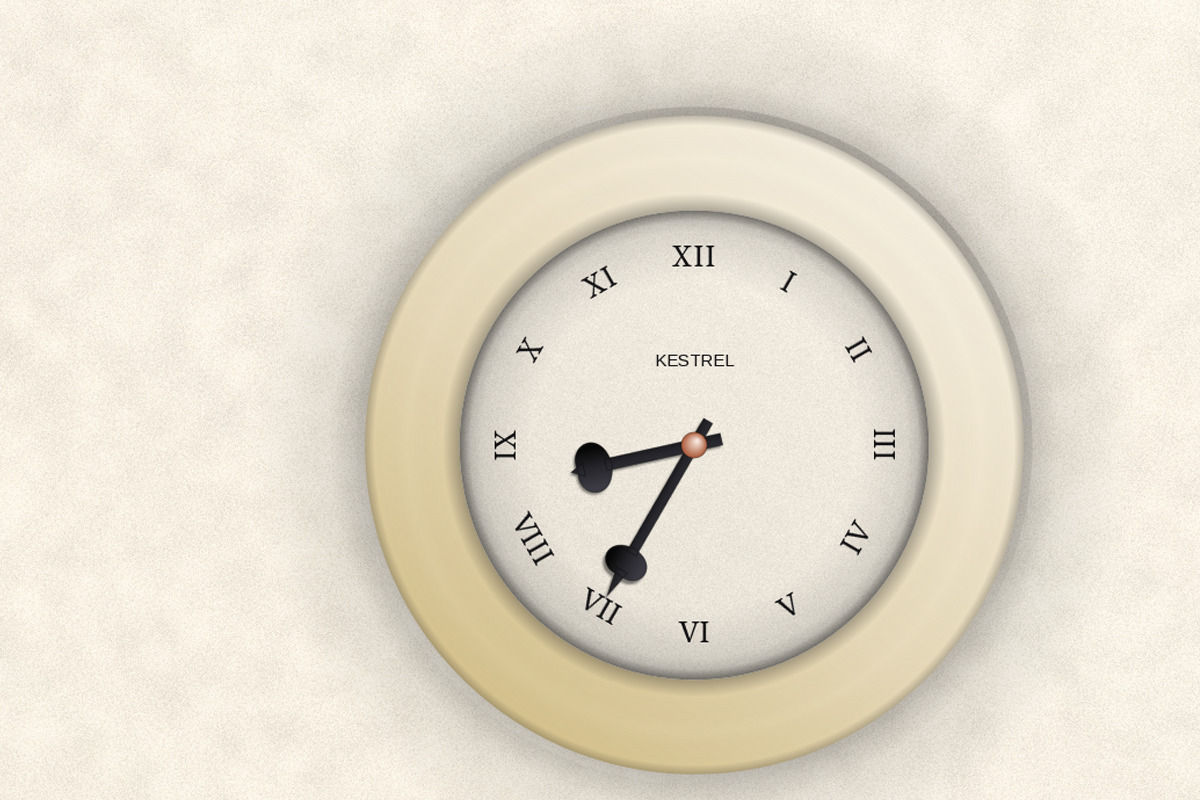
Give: 8:35
